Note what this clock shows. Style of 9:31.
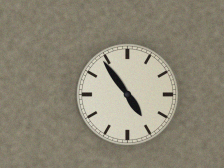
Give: 4:54
